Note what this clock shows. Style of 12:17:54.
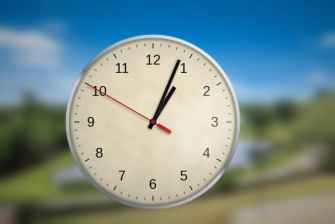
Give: 1:03:50
